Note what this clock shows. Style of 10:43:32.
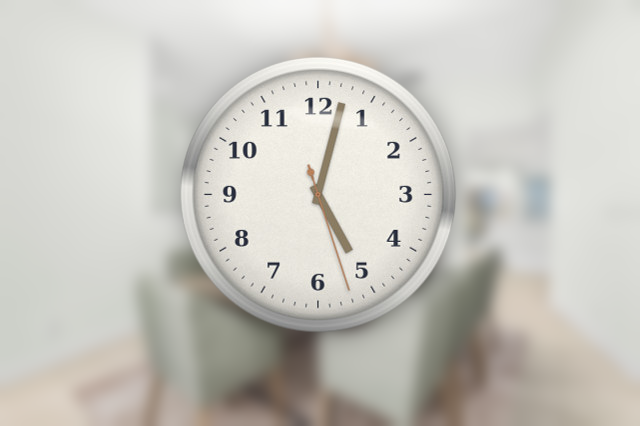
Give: 5:02:27
